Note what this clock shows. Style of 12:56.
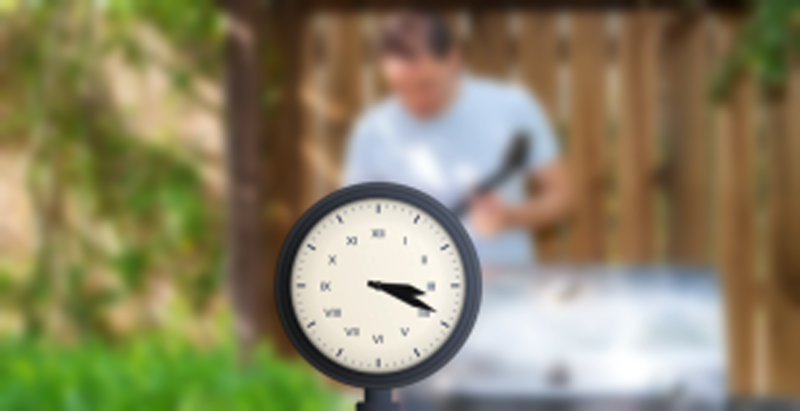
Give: 3:19
